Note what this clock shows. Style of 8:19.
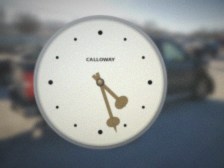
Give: 4:27
